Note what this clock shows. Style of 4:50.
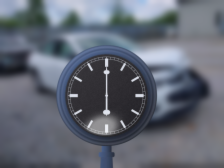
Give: 6:00
